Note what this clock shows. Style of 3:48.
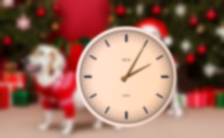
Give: 2:05
